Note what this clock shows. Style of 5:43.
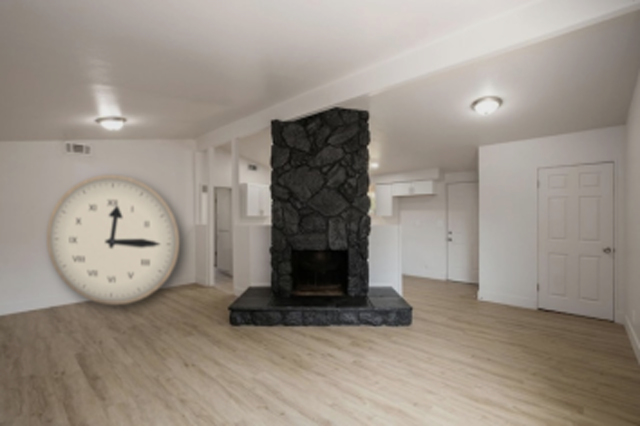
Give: 12:15
